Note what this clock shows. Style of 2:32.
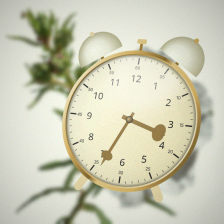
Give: 3:34
